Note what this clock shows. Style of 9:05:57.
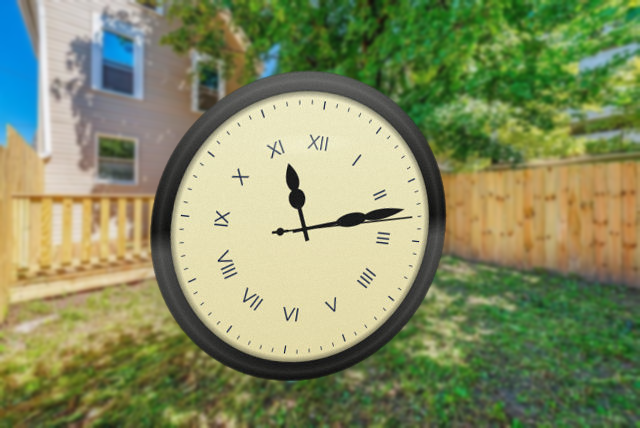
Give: 11:12:13
